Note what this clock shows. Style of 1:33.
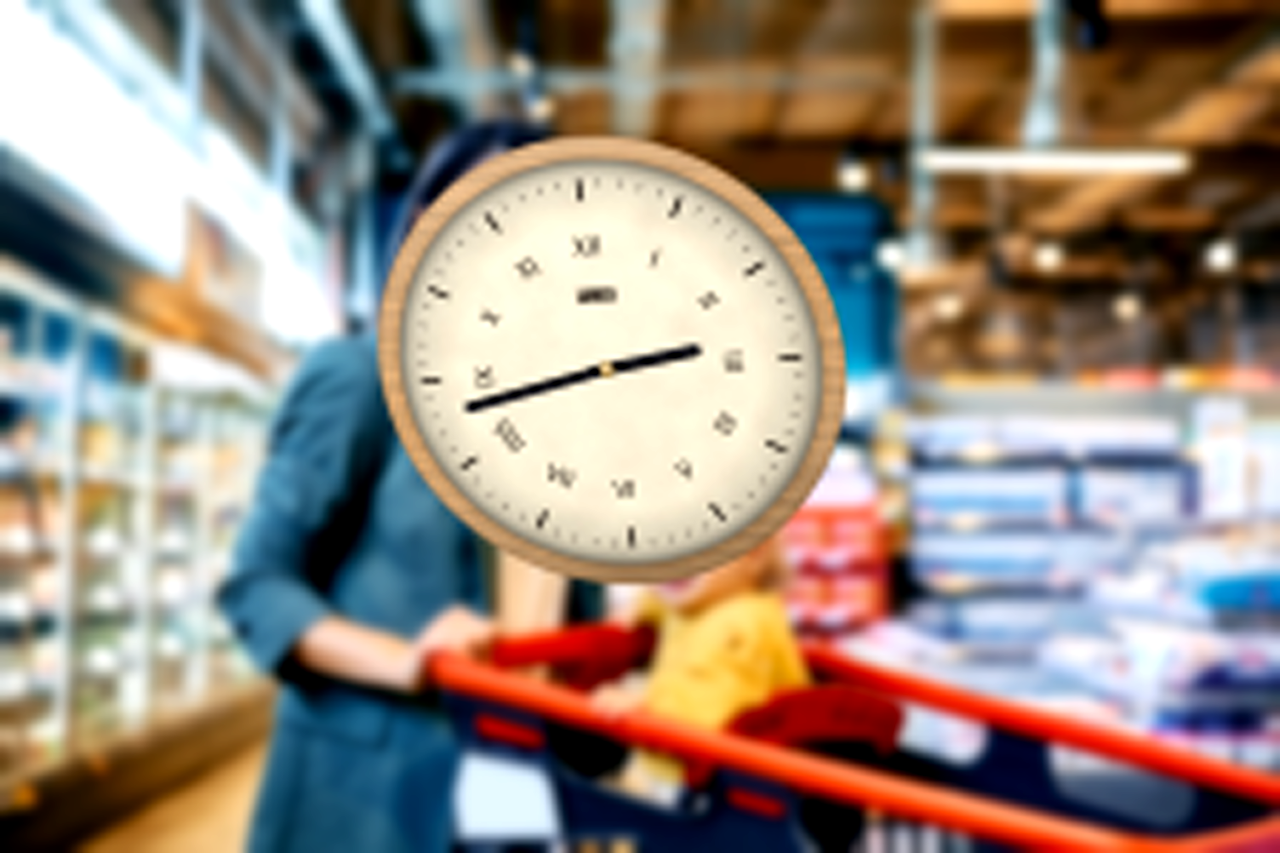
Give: 2:43
